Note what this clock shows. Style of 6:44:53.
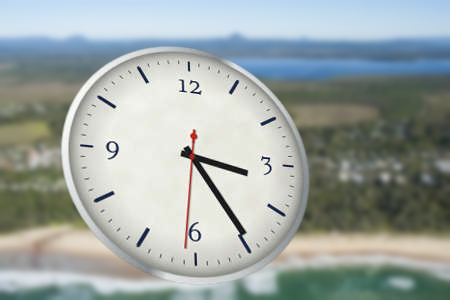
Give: 3:24:31
